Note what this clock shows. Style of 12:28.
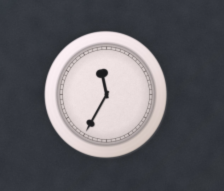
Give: 11:35
